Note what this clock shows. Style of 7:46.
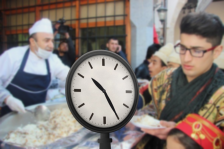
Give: 10:25
